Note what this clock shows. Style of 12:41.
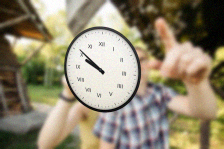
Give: 9:51
